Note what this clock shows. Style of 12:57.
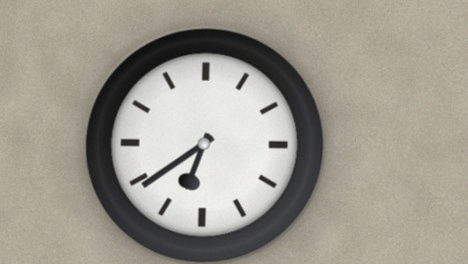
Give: 6:39
